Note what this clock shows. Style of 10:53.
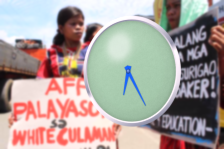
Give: 6:25
